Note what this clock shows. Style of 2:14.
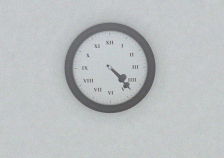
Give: 4:23
